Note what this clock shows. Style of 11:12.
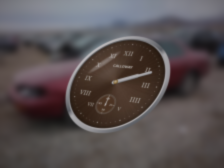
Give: 2:11
